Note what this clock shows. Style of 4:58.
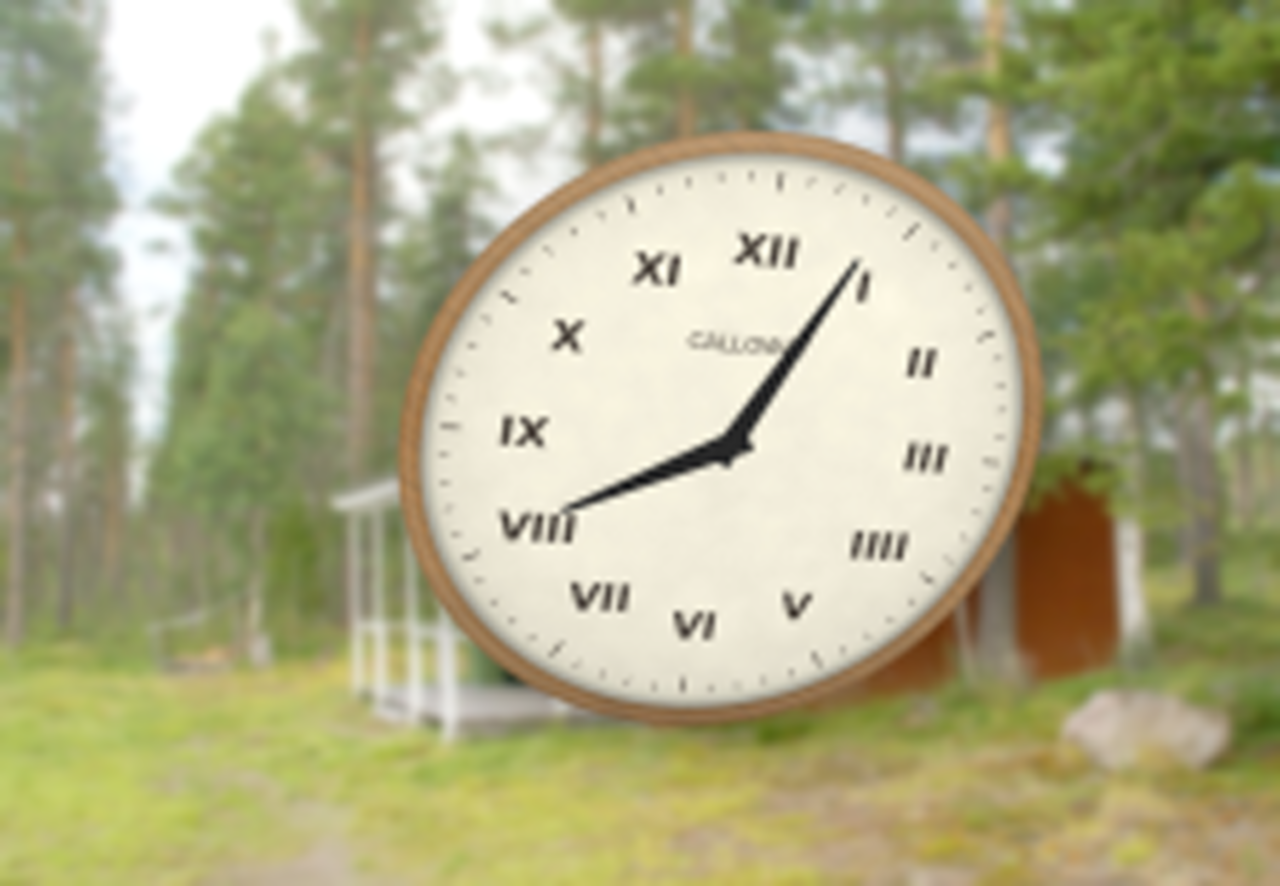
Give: 8:04
